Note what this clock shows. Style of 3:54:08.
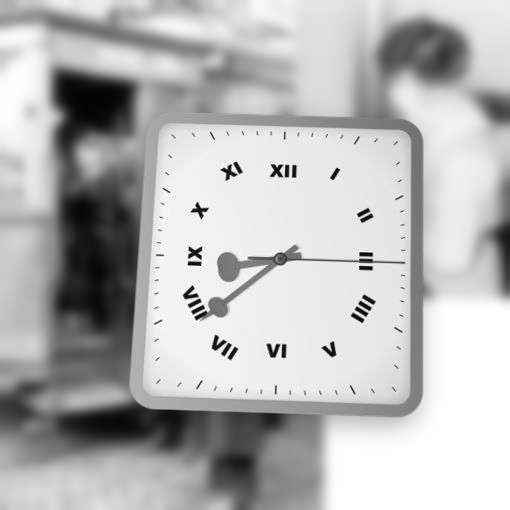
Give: 8:38:15
